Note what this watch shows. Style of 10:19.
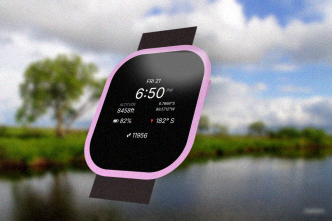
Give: 6:50
